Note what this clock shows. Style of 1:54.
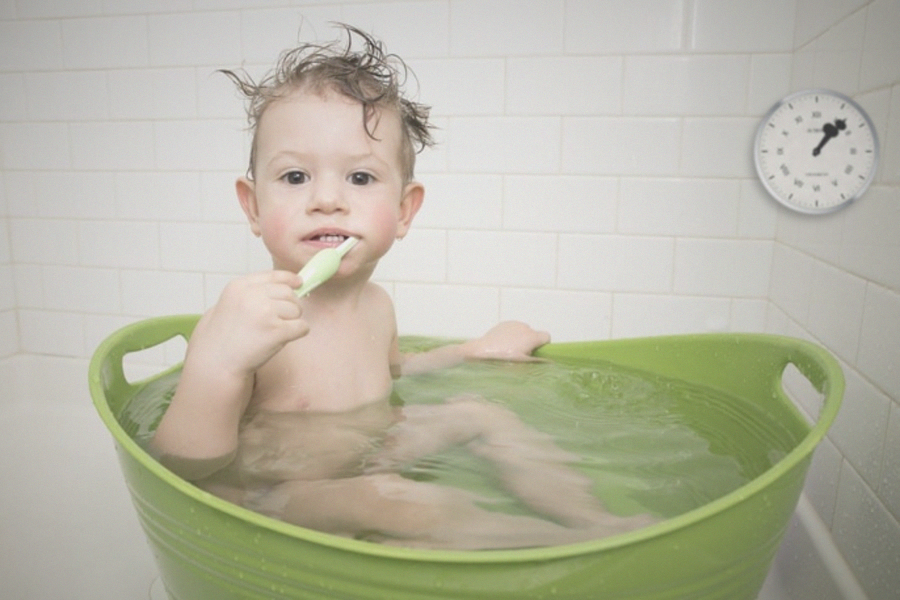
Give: 1:07
